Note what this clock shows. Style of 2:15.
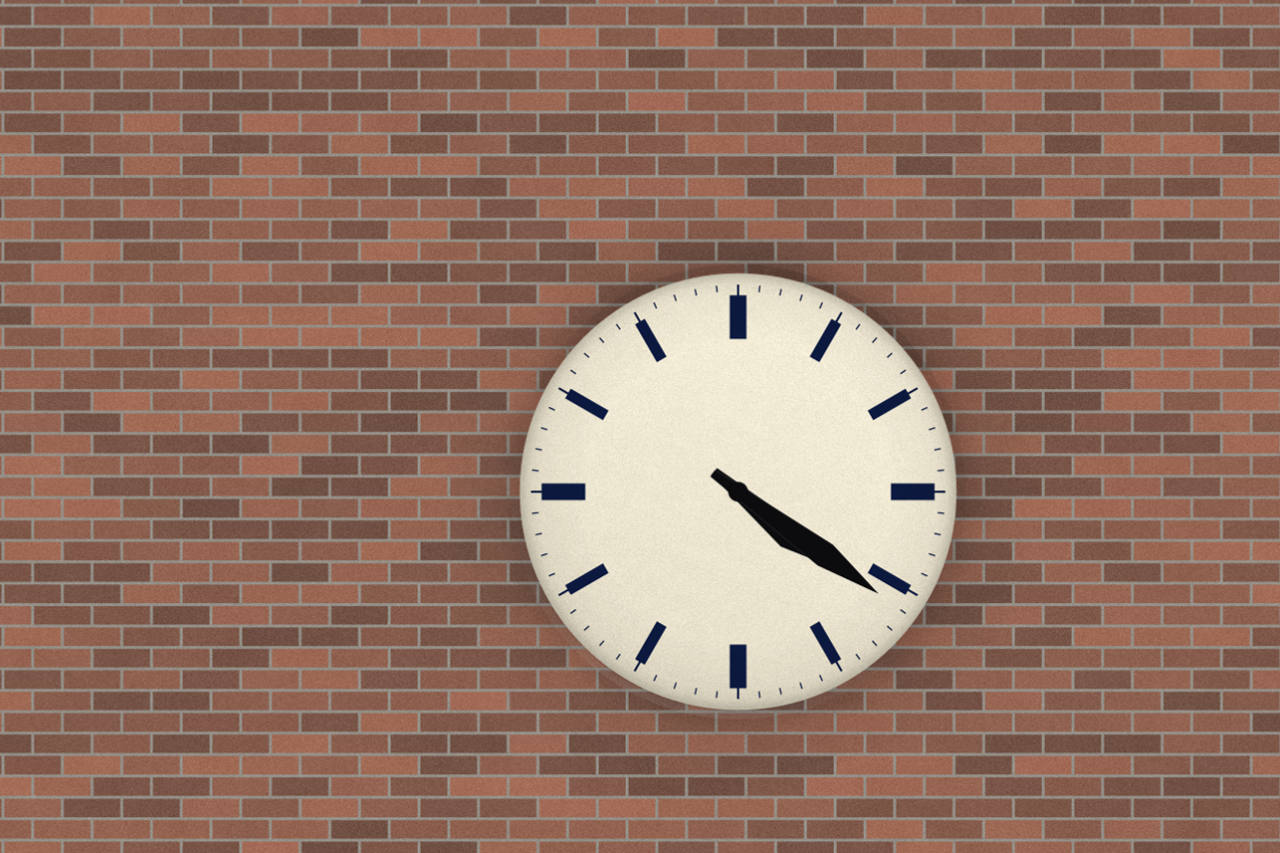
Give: 4:21
